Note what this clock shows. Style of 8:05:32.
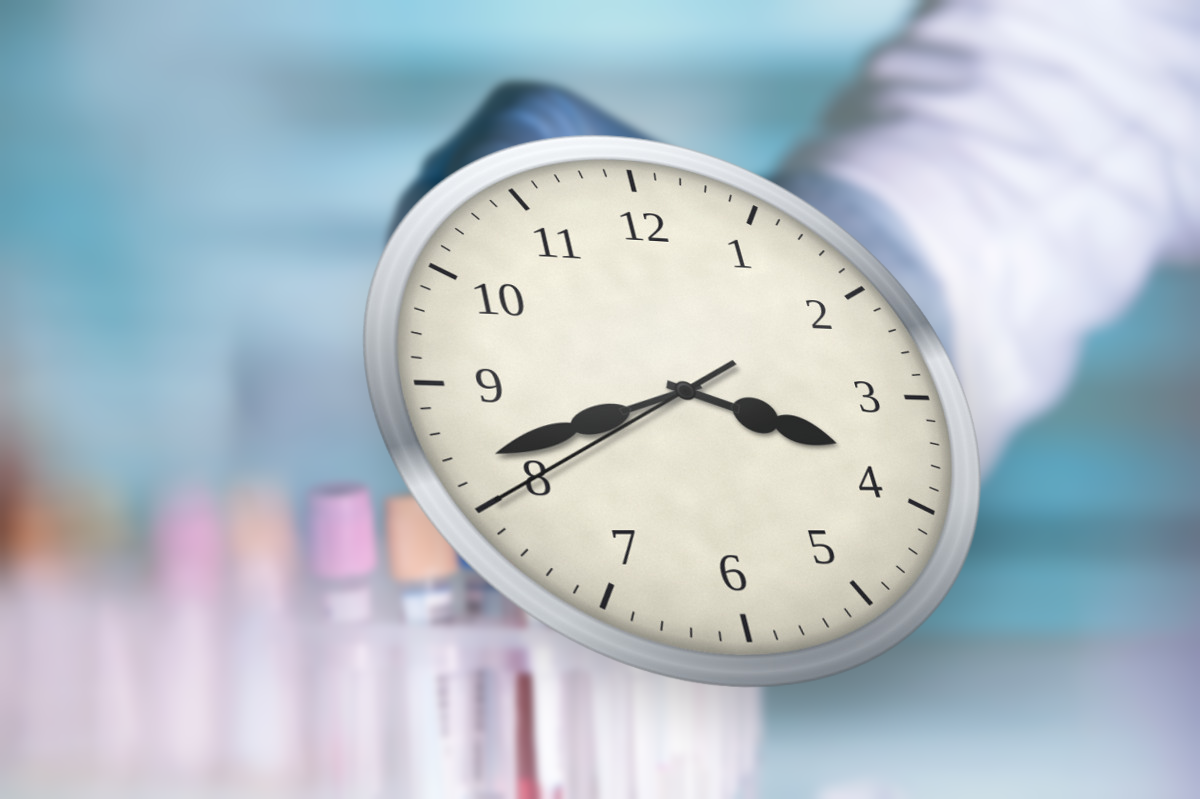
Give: 3:41:40
